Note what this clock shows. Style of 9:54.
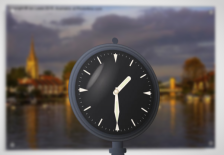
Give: 1:30
